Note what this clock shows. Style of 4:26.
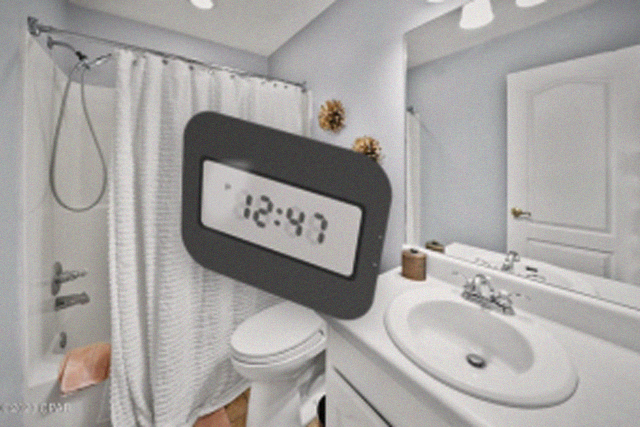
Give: 12:47
